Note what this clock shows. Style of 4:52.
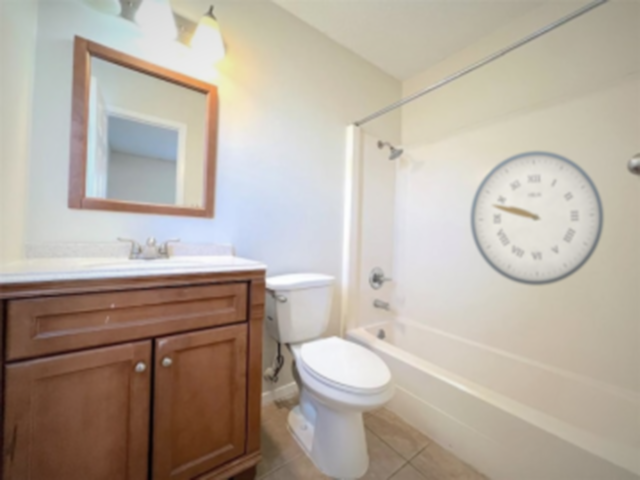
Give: 9:48
